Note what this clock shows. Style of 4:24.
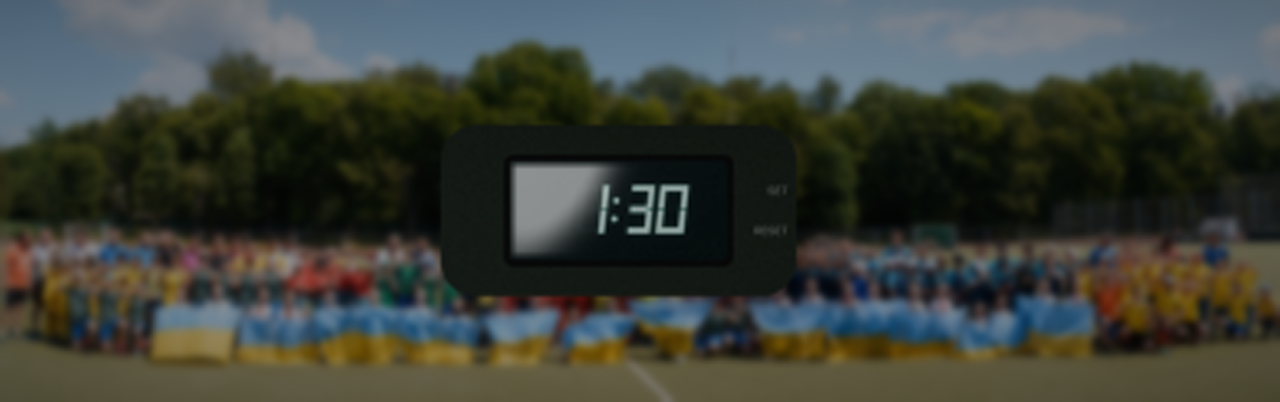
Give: 1:30
